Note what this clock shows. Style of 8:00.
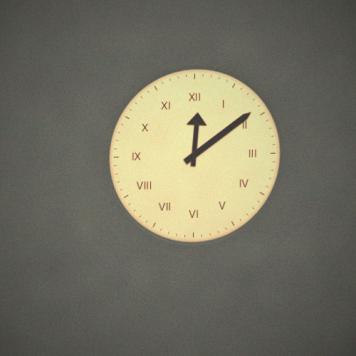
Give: 12:09
